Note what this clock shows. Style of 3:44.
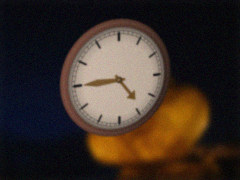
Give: 4:45
